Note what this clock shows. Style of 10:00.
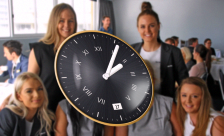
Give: 2:06
